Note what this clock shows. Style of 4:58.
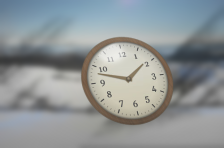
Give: 1:48
